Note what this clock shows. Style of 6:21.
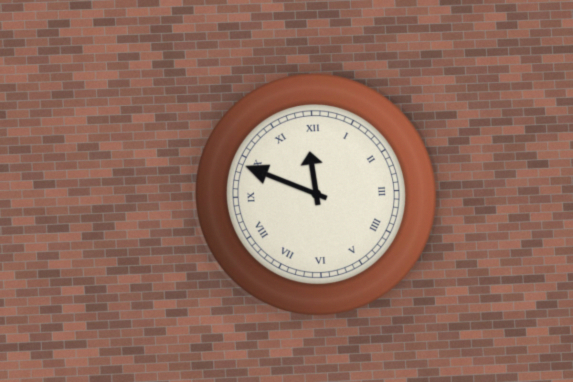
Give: 11:49
